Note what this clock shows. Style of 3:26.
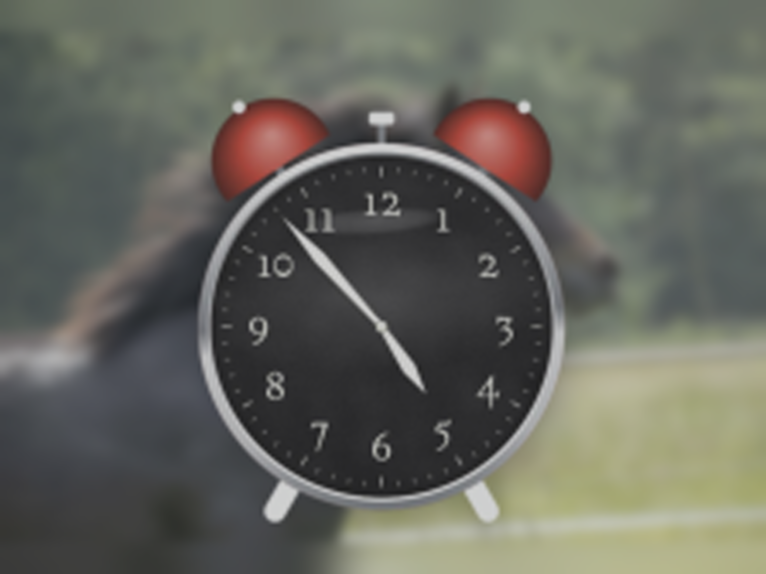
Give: 4:53
